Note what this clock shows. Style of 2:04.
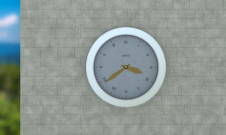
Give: 3:39
